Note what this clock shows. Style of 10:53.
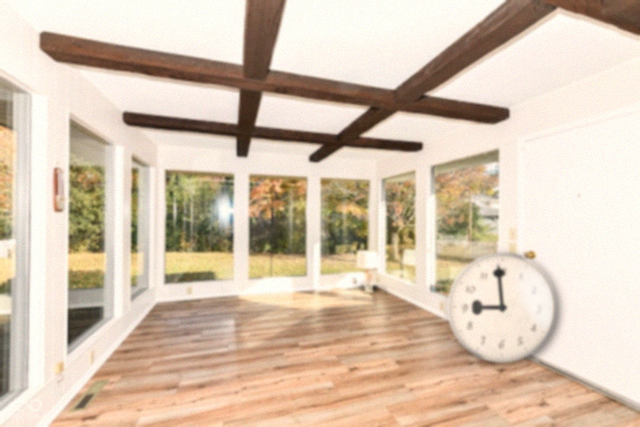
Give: 8:59
